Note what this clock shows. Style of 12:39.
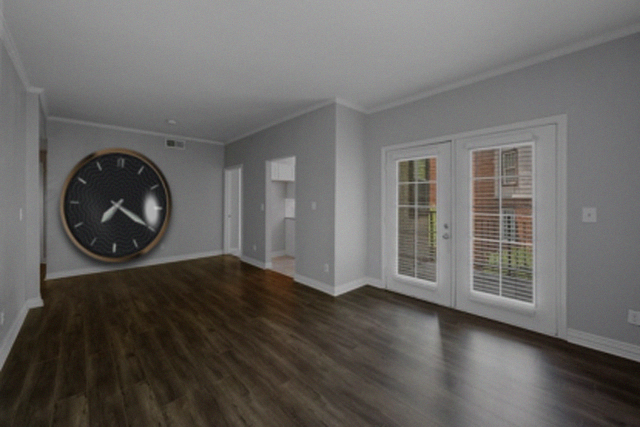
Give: 7:20
